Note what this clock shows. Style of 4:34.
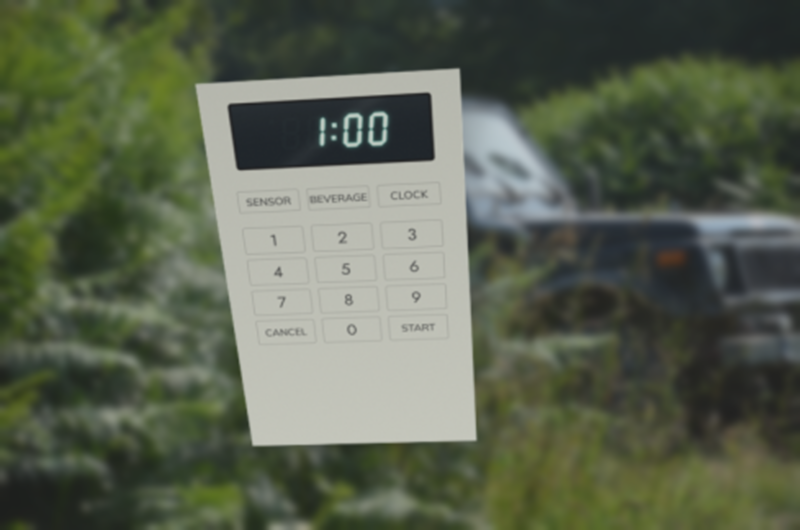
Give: 1:00
